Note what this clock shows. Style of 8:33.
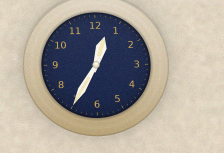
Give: 12:35
